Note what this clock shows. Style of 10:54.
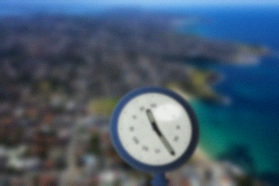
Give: 11:25
